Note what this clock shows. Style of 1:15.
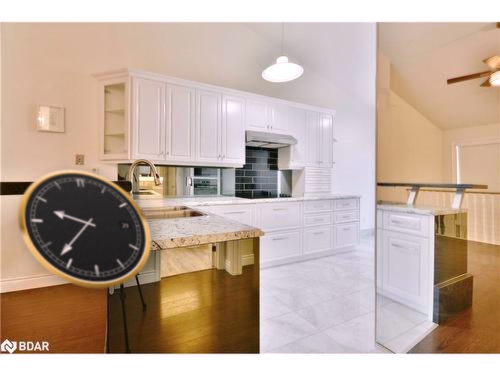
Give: 9:37
